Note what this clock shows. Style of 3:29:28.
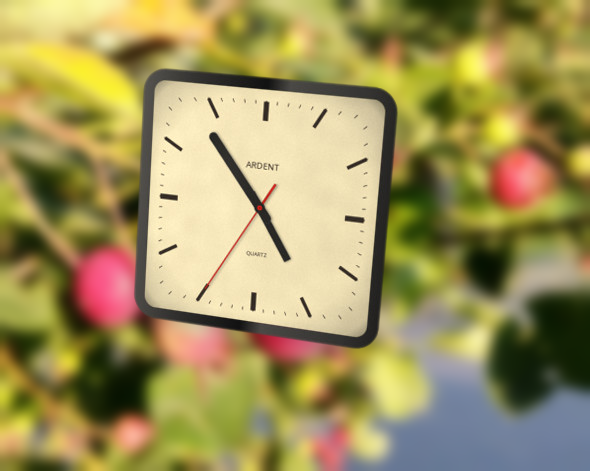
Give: 4:53:35
